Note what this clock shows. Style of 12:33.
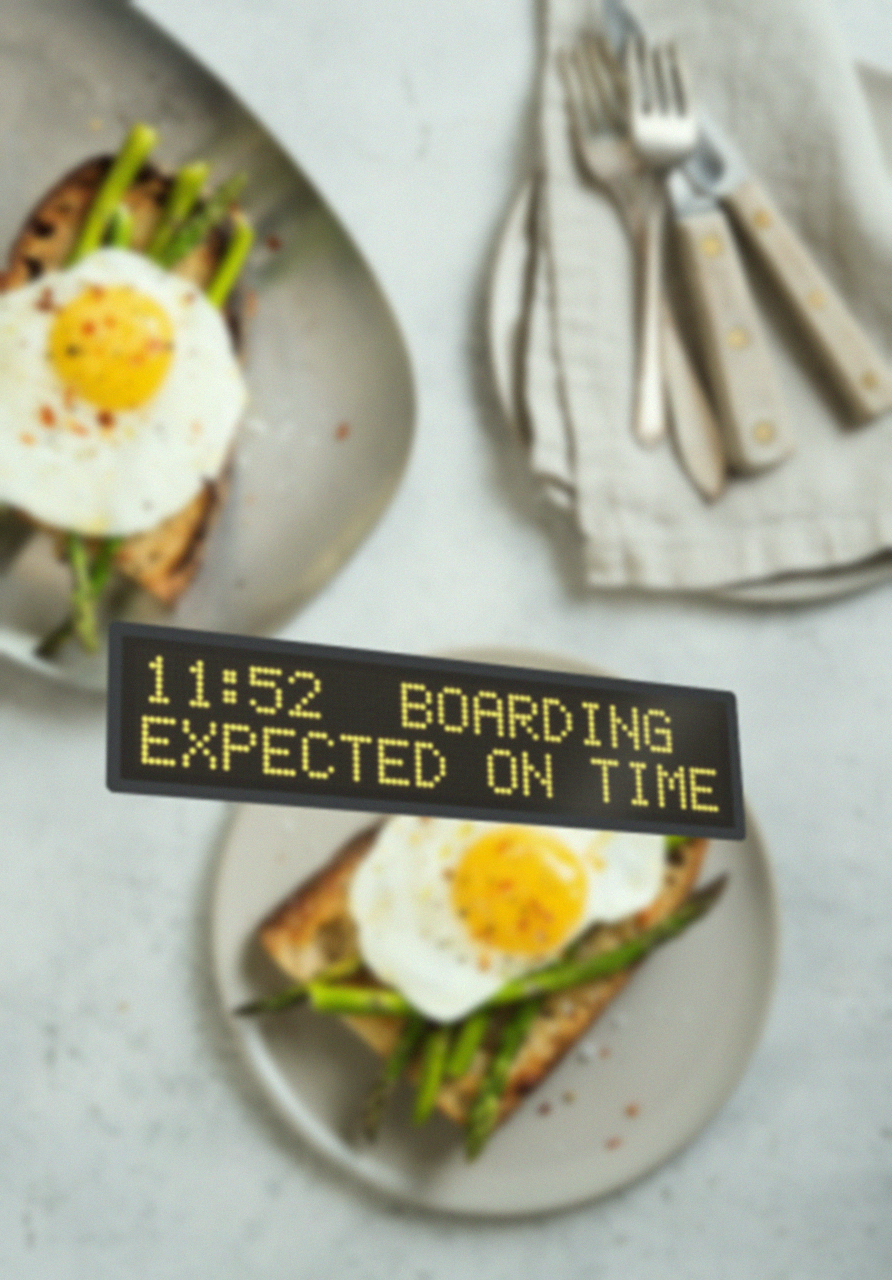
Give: 11:52
